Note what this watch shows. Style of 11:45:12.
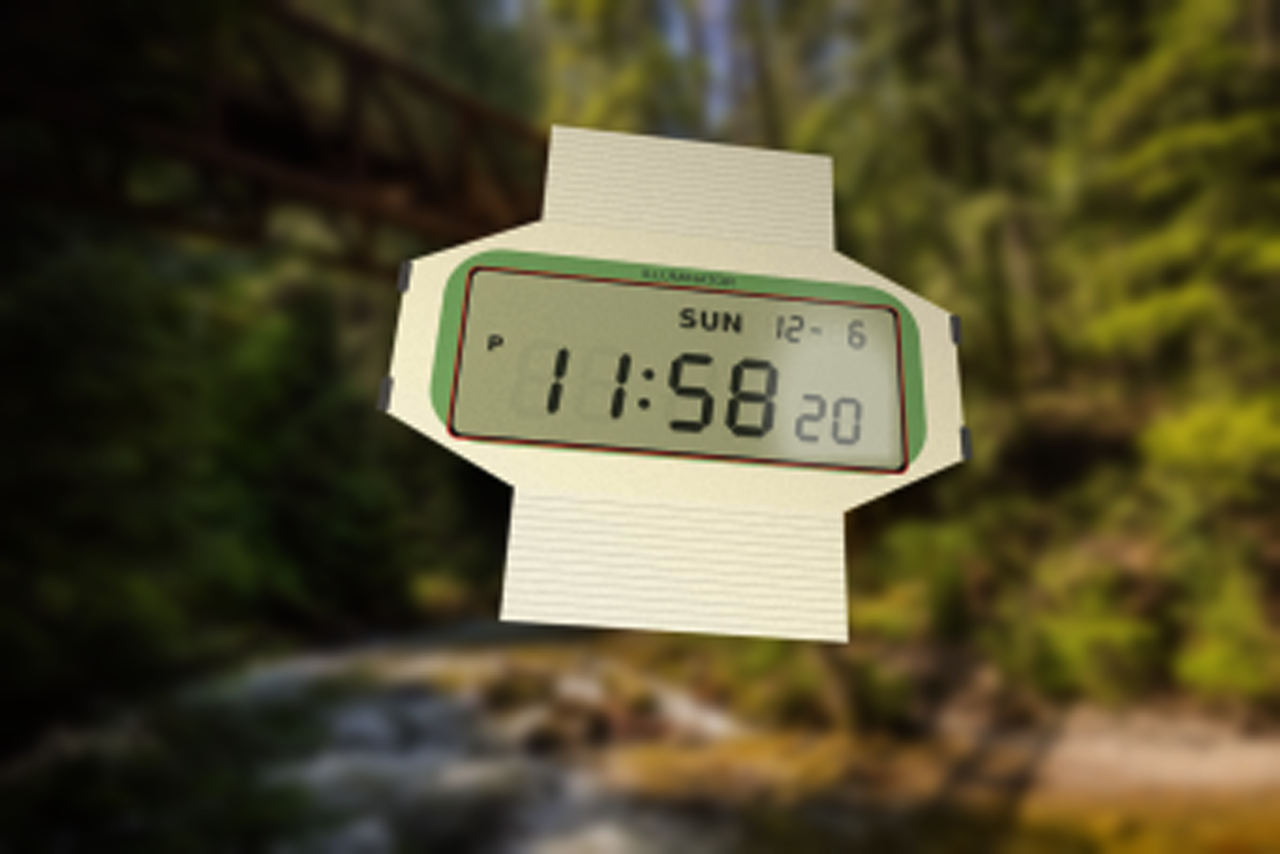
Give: 11:58:20
